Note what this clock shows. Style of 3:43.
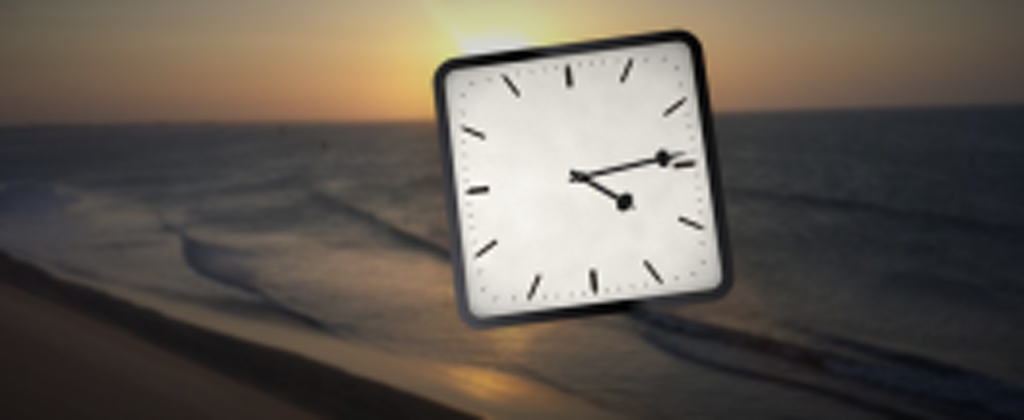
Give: 4:14
